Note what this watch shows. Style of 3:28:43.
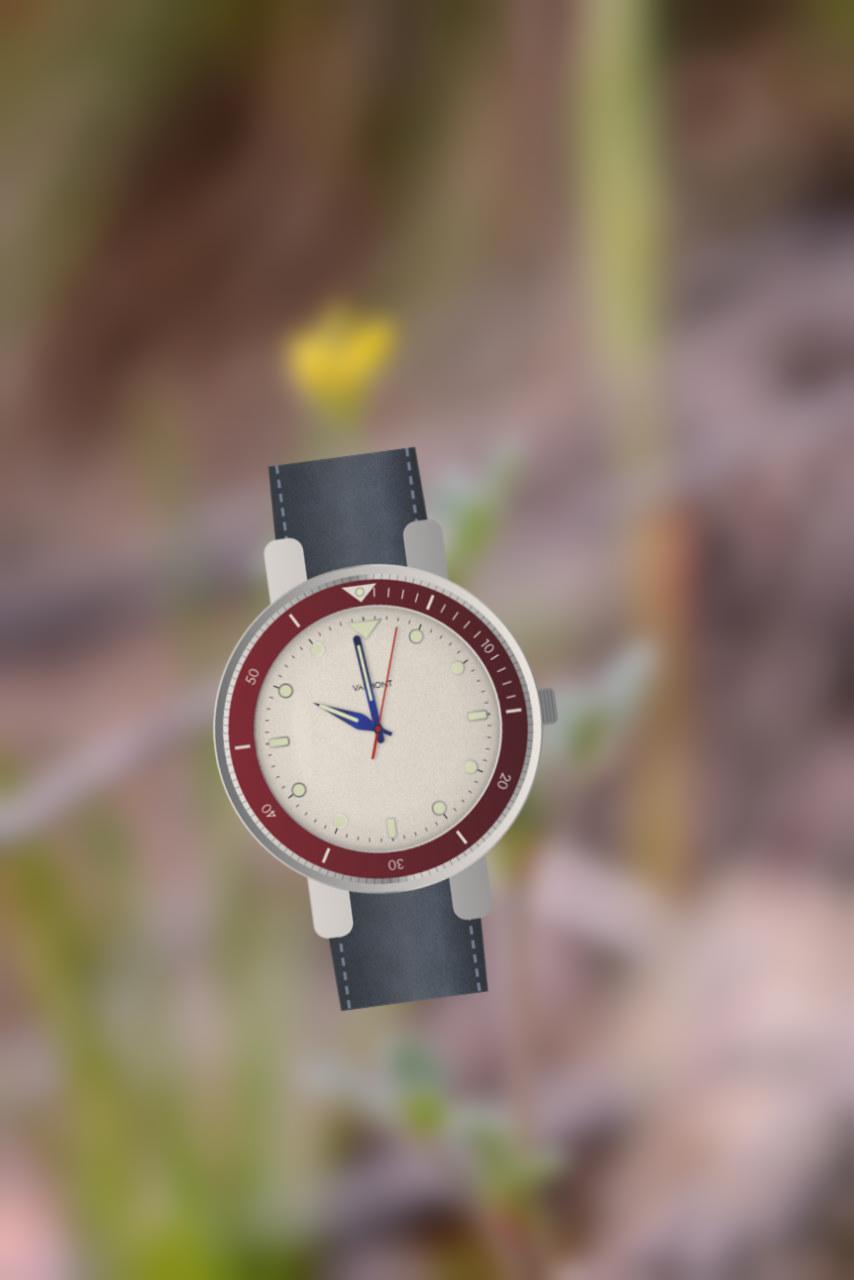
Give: 9:59:03
